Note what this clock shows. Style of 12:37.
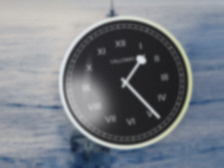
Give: 1:24
